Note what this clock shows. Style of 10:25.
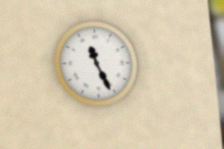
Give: 11:26
